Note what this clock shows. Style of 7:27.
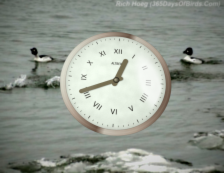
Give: 12:41
